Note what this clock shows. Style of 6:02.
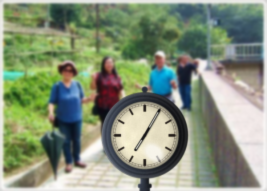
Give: 7:05
